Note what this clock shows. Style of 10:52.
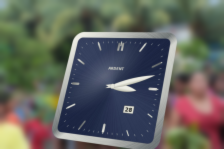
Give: 3:12
